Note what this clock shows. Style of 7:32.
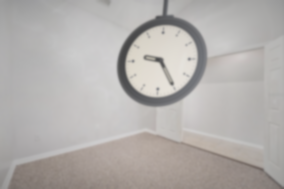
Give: 9:25
